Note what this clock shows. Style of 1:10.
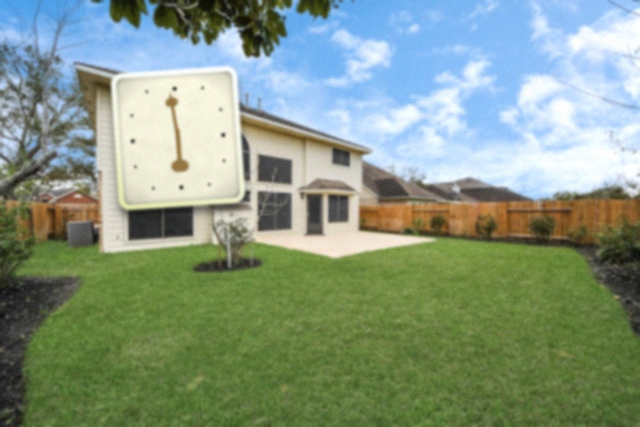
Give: 5:59
